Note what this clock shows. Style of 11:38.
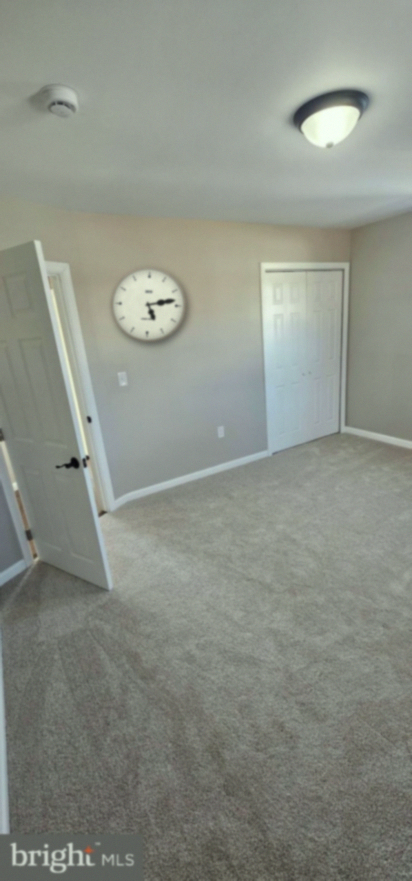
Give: 5:13
